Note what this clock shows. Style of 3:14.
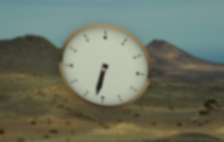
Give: 6:32
